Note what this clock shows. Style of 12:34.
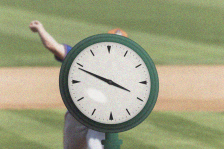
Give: 3:49
